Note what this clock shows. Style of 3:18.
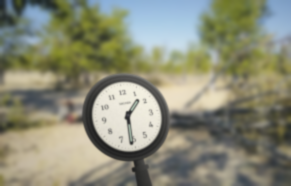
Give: 1:31
